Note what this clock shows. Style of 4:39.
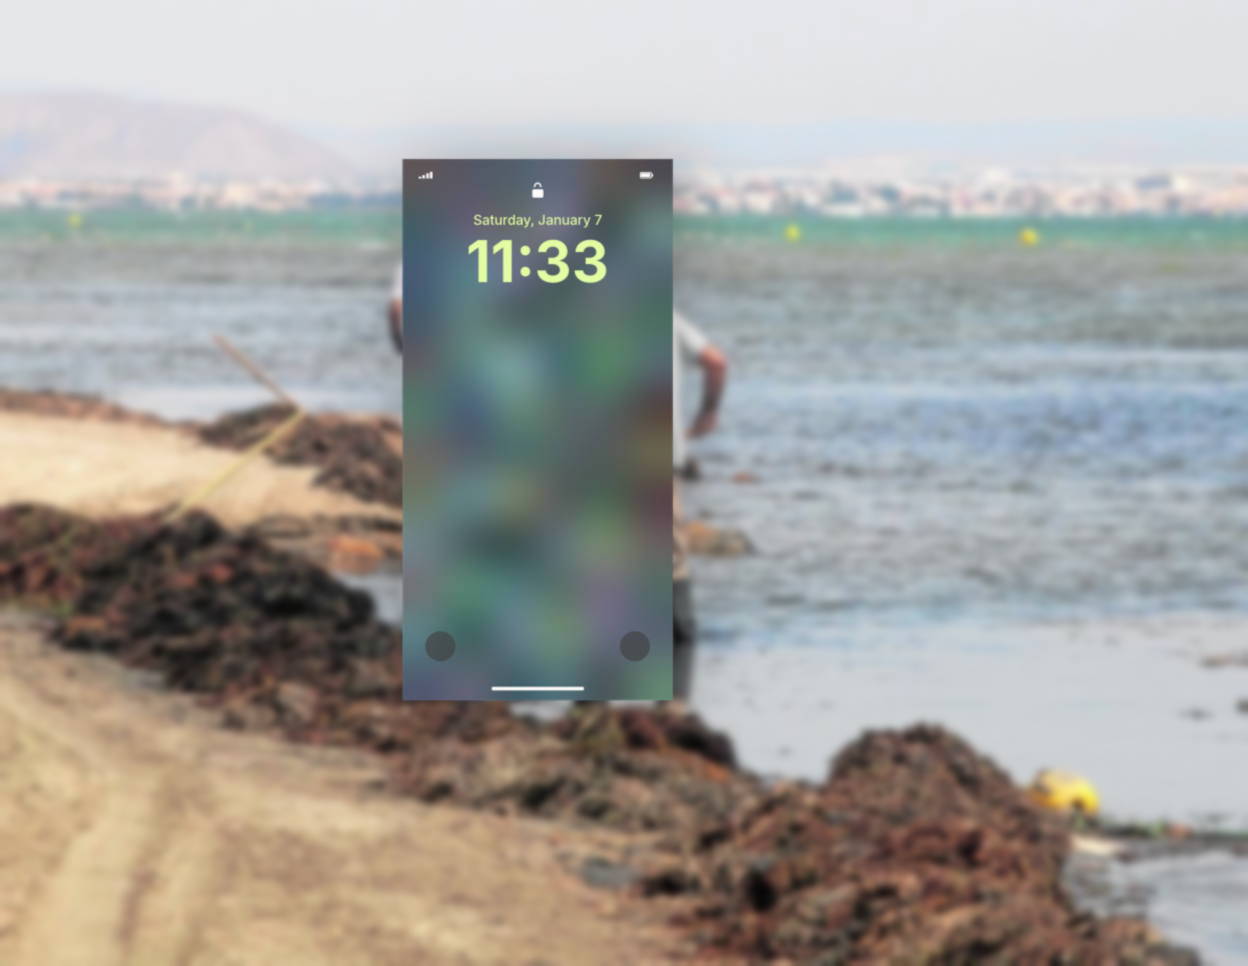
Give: 11:33
